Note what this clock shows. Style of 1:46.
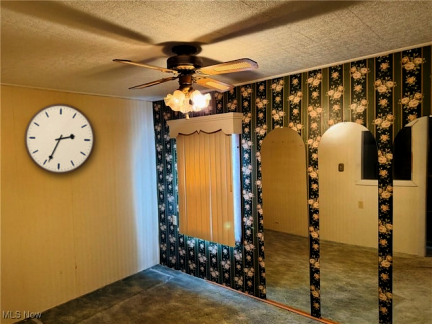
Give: 2:34
